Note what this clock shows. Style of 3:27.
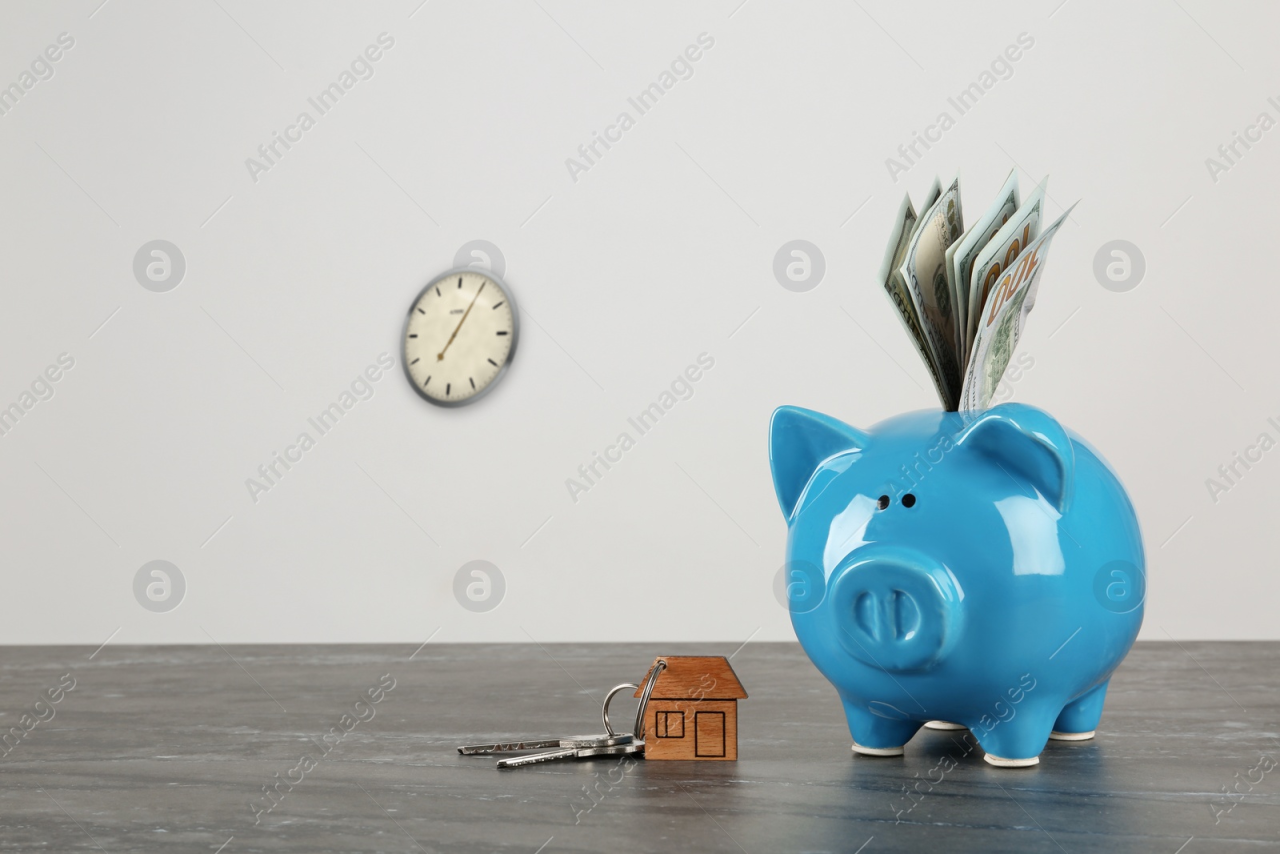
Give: 7:05
